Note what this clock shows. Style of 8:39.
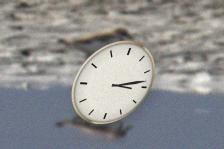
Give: 3:13
